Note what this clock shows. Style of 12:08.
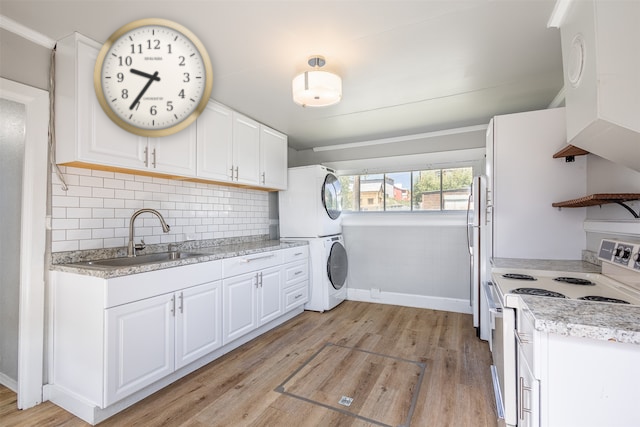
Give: 9:36
